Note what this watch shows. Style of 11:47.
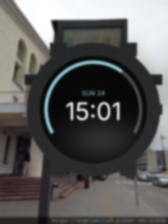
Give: 15:01
